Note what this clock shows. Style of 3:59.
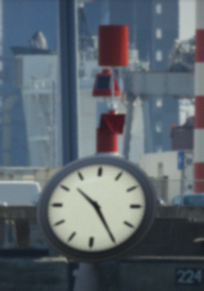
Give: 10:25
